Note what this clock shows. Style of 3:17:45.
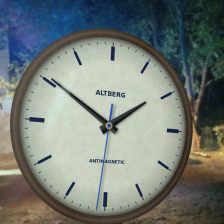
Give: 1:50:31
